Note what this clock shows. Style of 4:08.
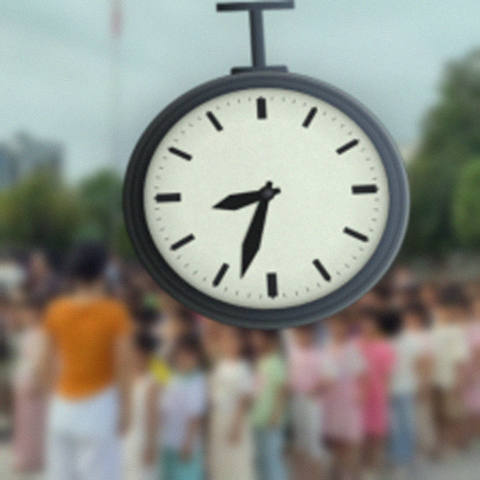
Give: 8:33
